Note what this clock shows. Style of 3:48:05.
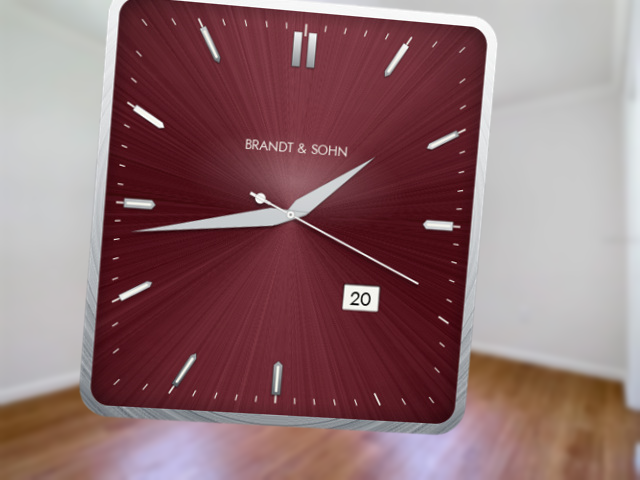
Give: 1:43:19
